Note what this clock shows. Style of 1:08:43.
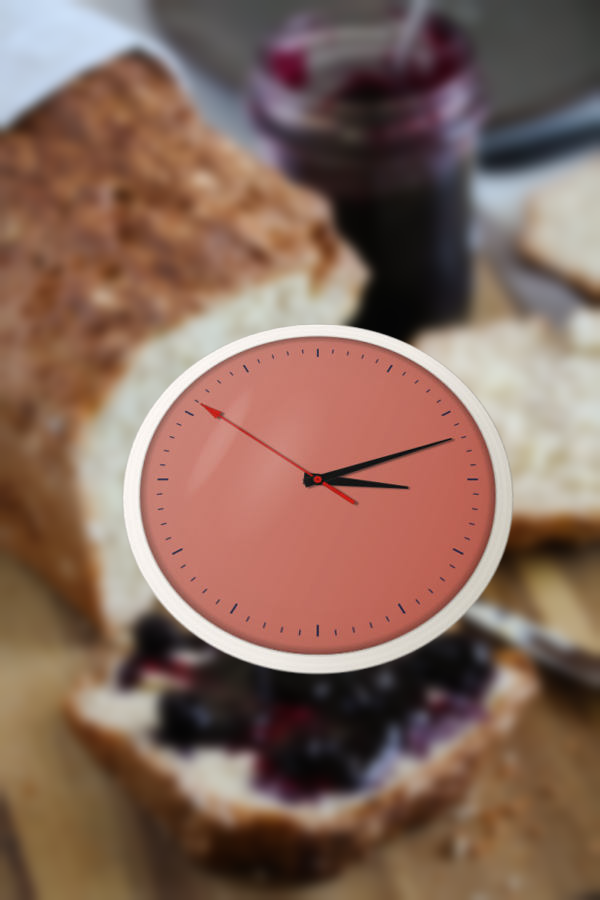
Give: 3:11:51
